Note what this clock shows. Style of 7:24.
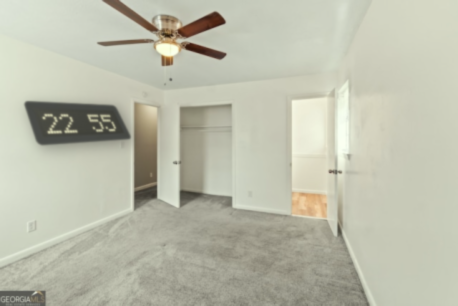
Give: 22:55
